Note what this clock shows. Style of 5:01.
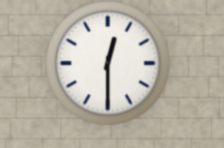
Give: 12:30
